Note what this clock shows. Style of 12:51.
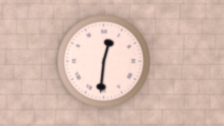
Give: 12:31
